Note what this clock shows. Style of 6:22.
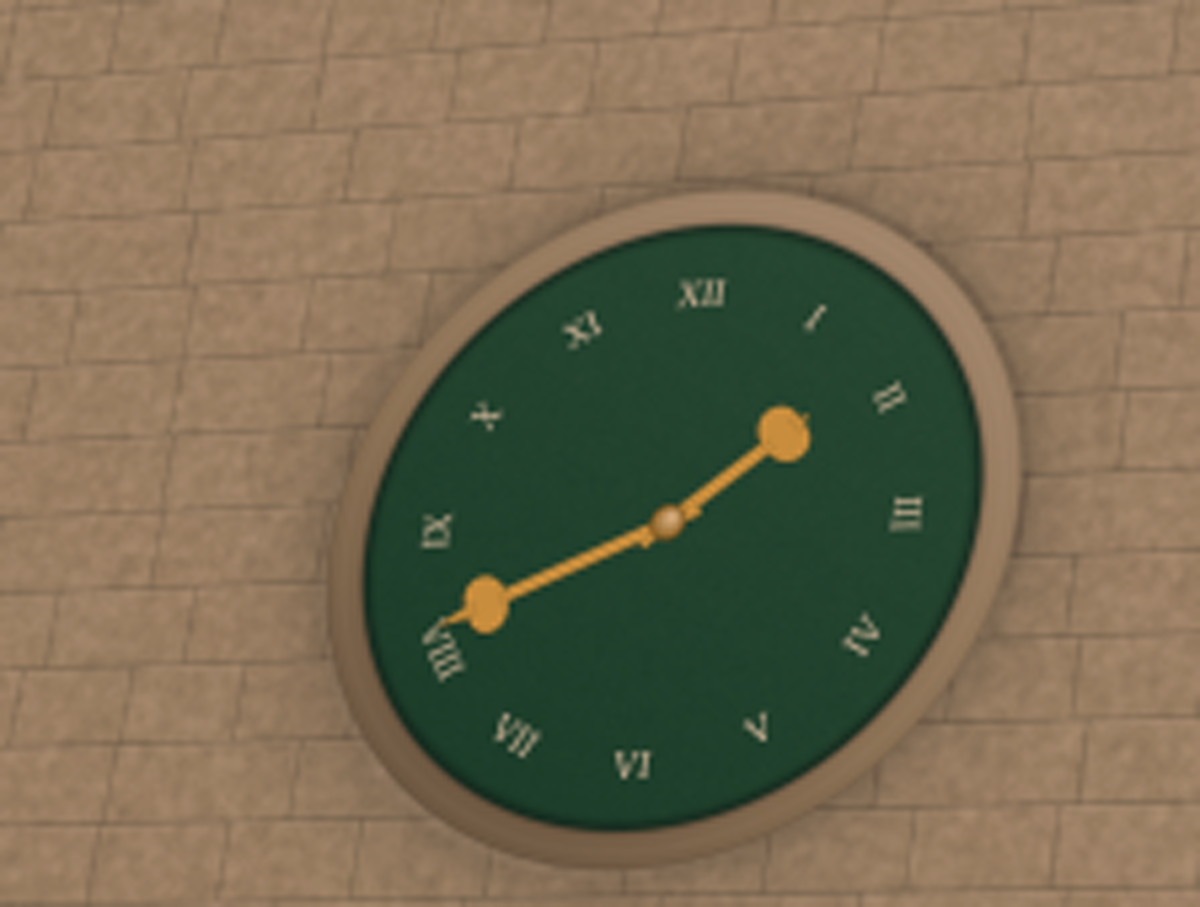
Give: 1:41
